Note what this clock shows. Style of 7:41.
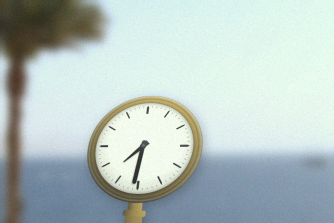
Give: 7:31
